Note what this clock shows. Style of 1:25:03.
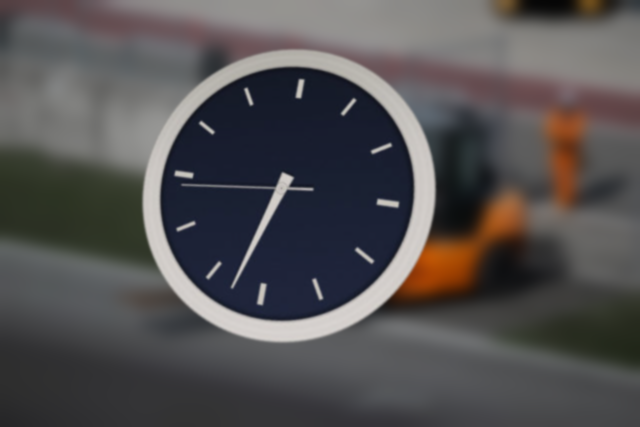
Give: 6:32:44
